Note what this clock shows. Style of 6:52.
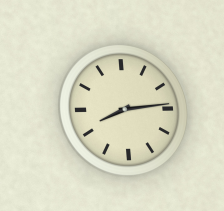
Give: 8:14
